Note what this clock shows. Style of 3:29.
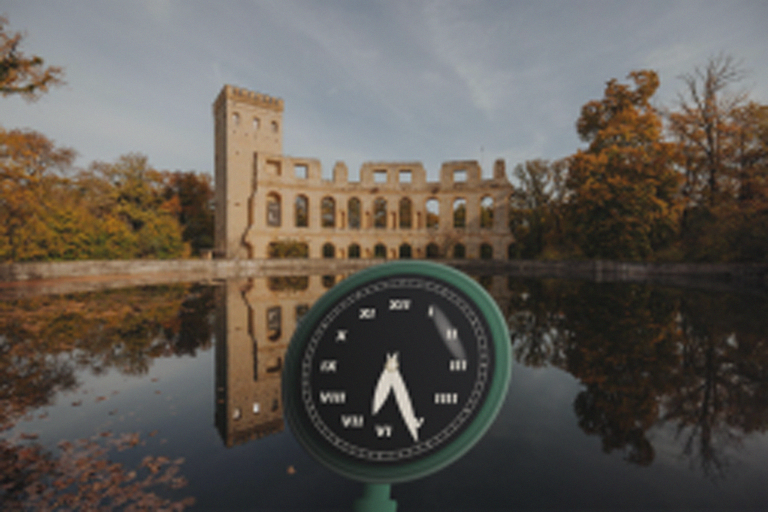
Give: 6:26
